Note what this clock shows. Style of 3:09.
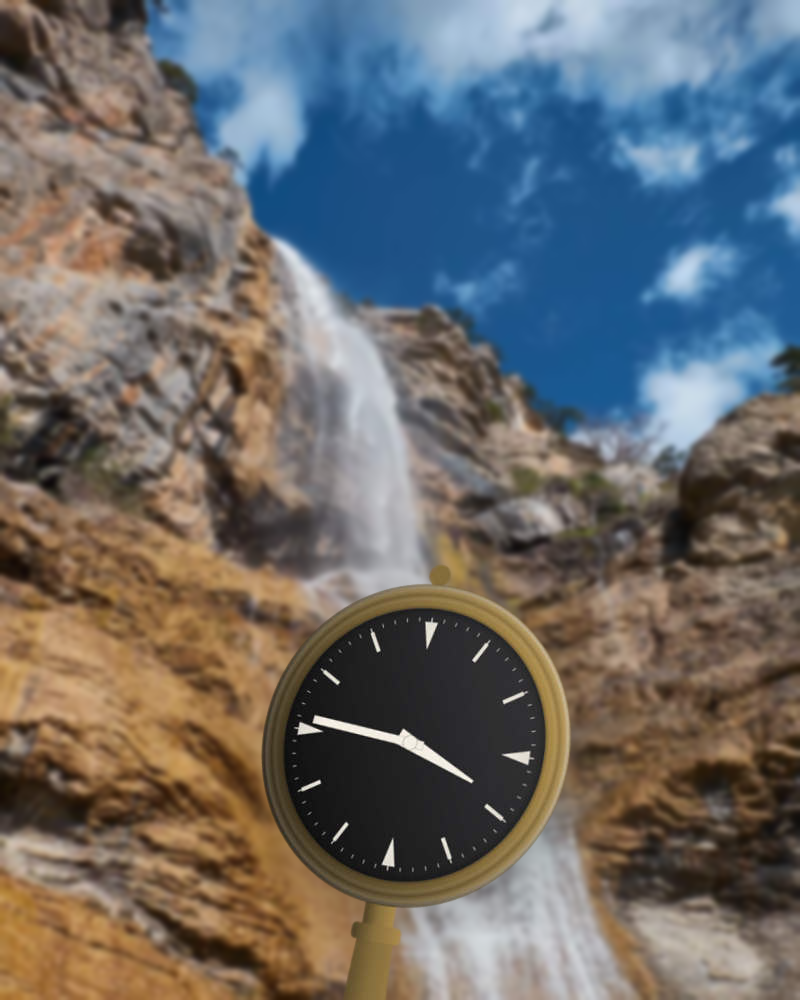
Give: 3:46
